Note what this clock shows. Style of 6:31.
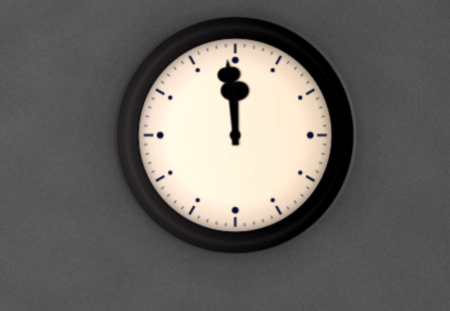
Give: 11:59
